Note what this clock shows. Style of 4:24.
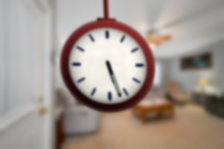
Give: 5:27
